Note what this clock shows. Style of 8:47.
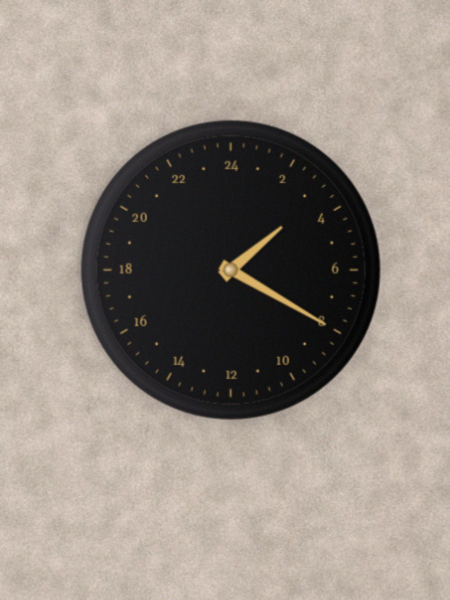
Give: 3:20
